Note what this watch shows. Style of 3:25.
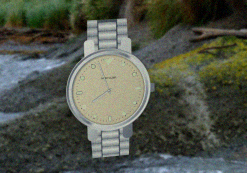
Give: 7:57
